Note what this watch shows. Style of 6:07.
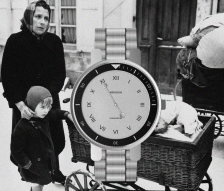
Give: 4:55
